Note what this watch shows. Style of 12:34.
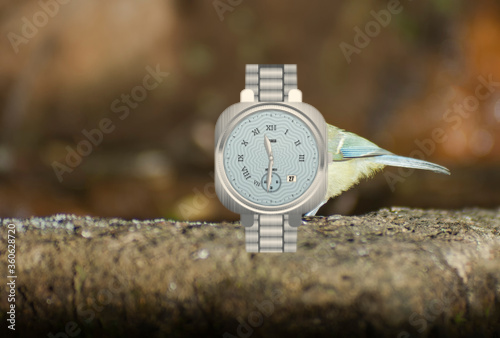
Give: 11:31
